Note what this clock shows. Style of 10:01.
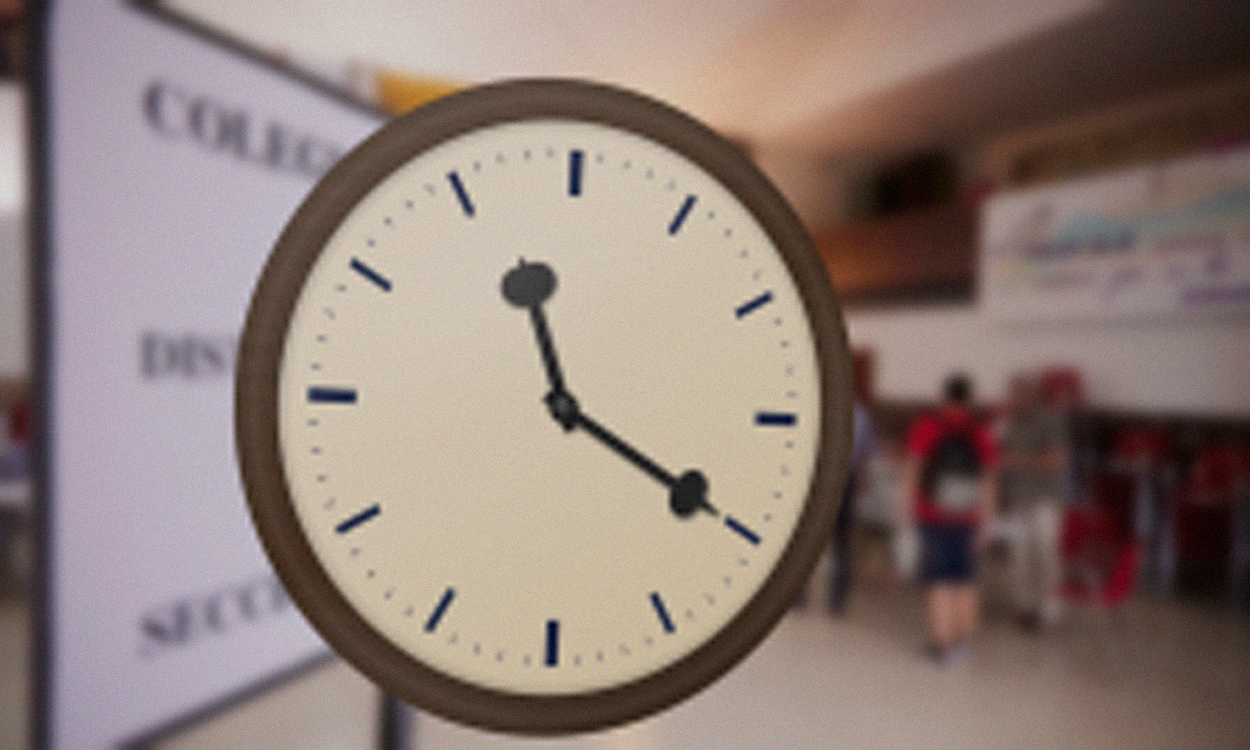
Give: 11:20
